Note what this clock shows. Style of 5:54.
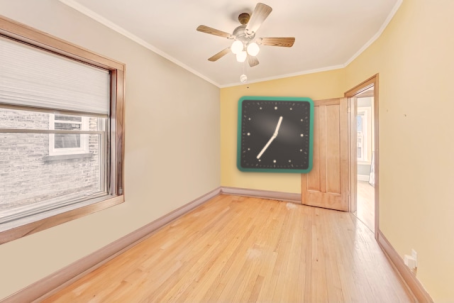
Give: 12:36
